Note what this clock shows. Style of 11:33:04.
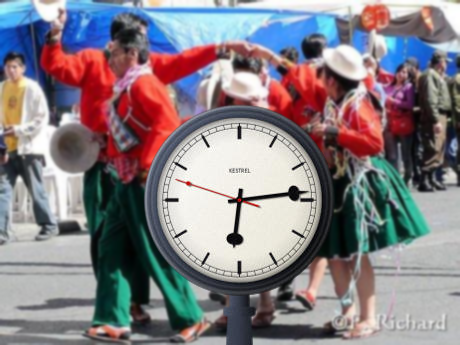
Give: 6:13:48
